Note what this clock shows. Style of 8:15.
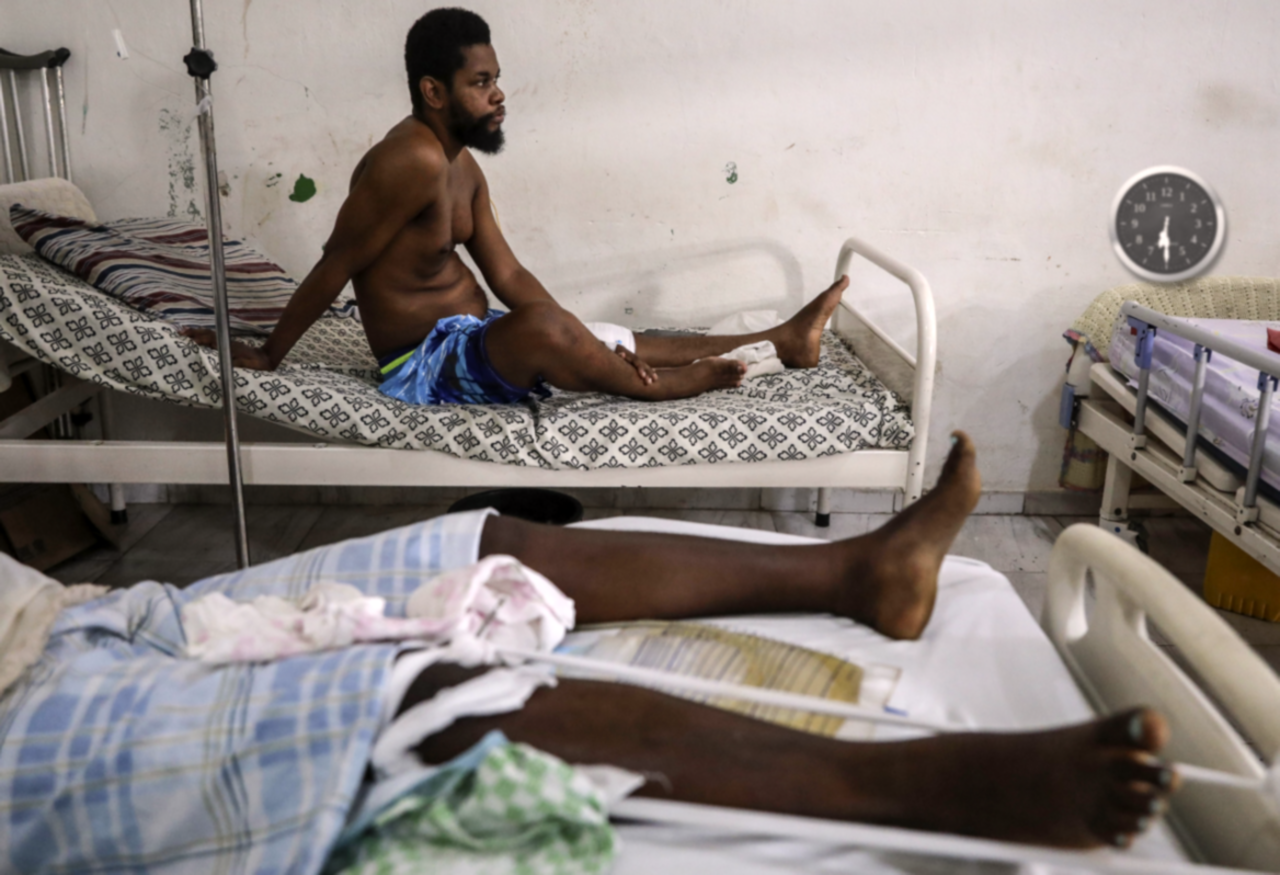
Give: 6:30
